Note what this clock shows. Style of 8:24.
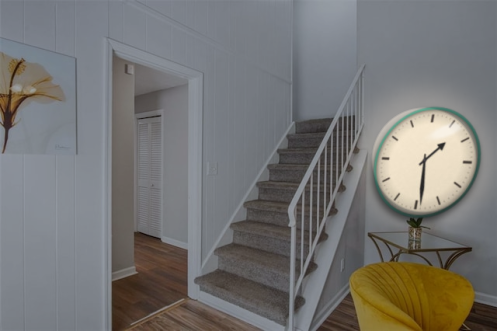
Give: 1:29
